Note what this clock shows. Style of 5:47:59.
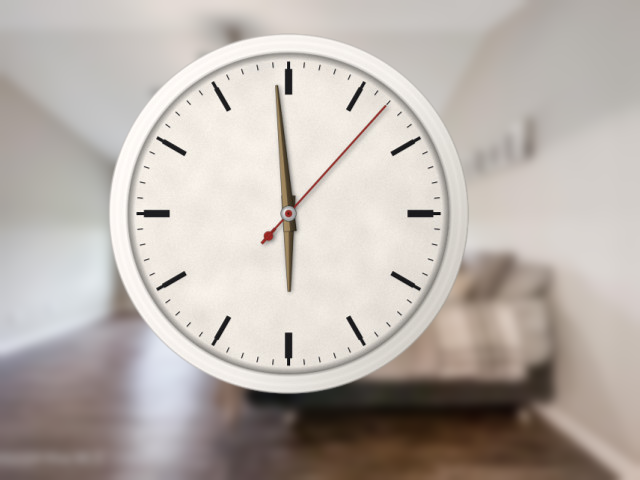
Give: 5:59:07
